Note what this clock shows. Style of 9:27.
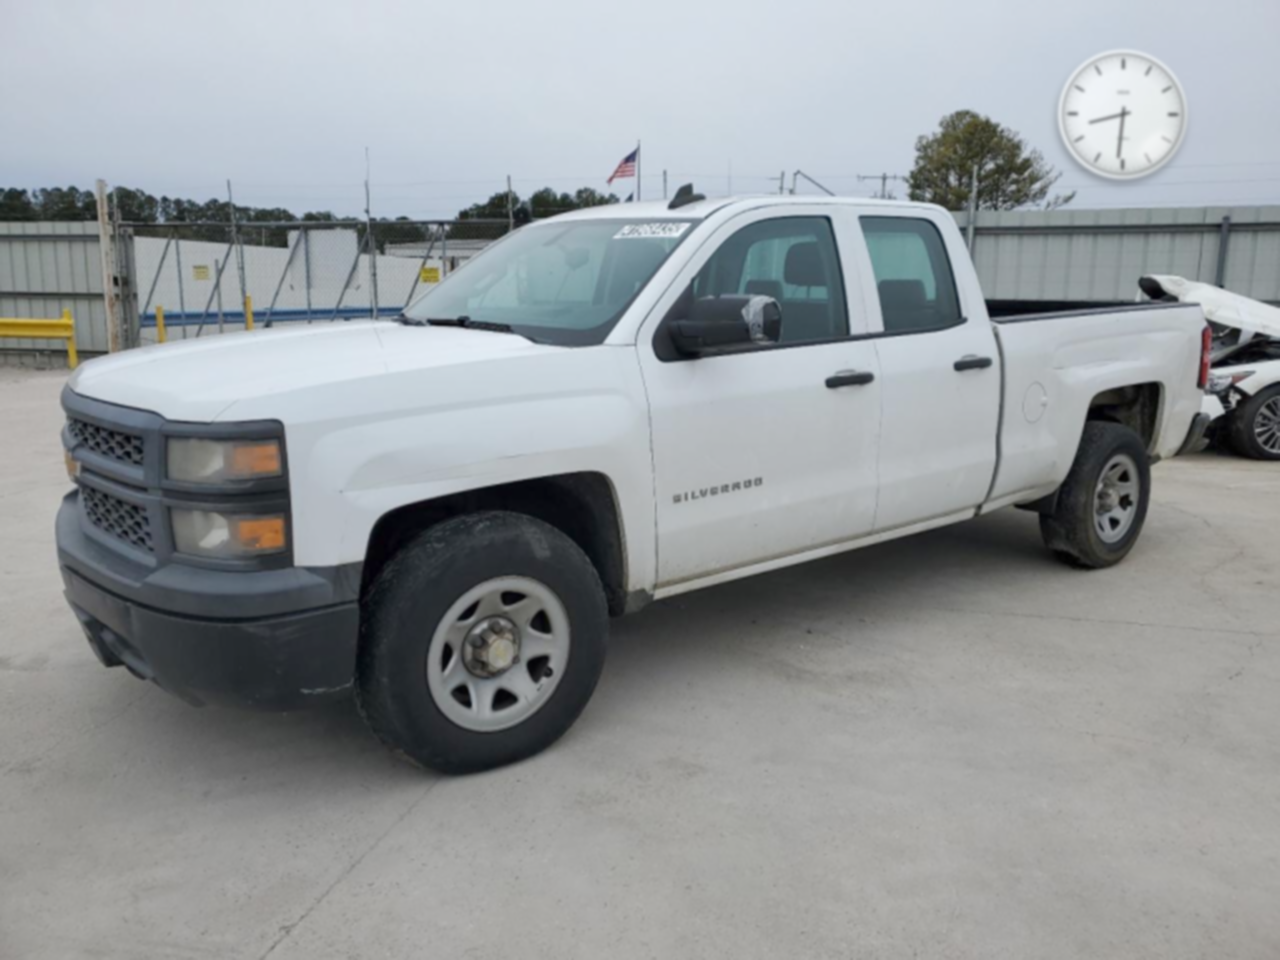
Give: 8:31
